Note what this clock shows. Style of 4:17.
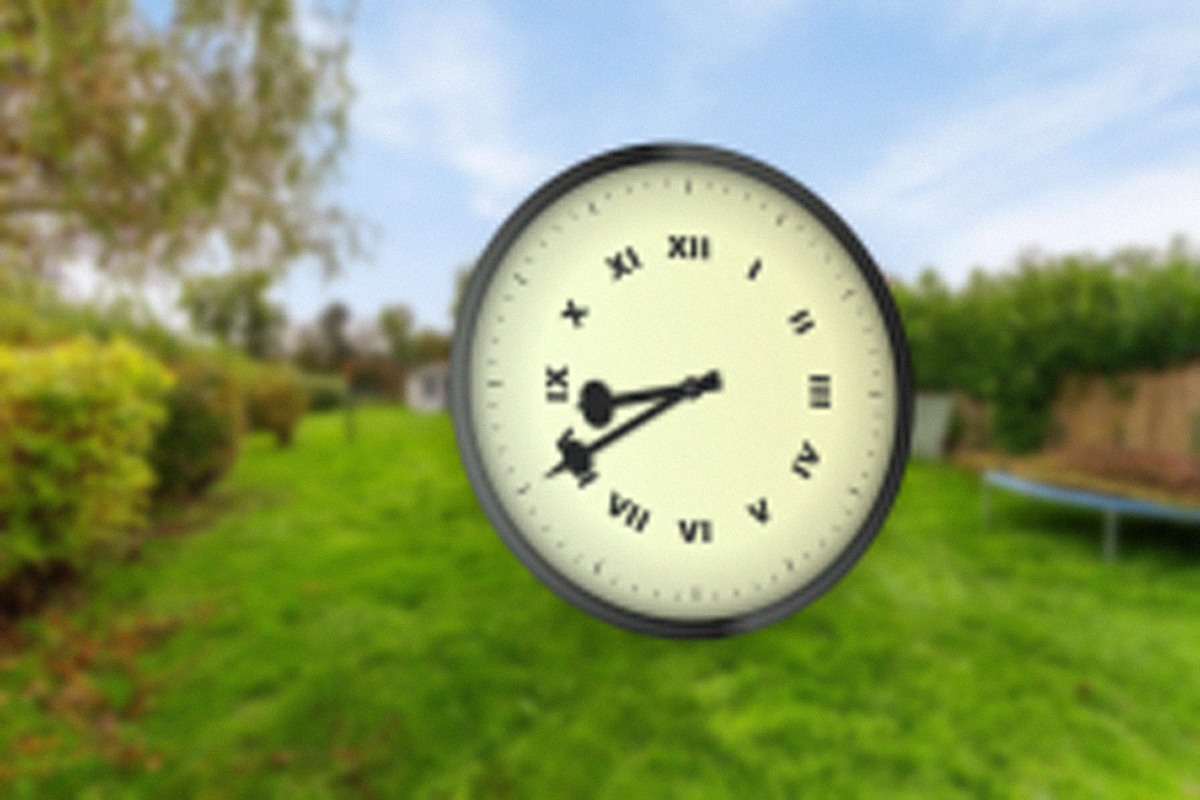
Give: 8:40
